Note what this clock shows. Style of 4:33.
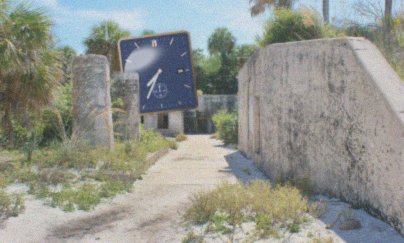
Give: 7:35
